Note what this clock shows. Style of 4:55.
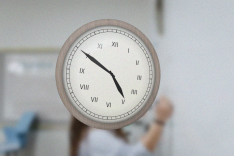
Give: 4:50
